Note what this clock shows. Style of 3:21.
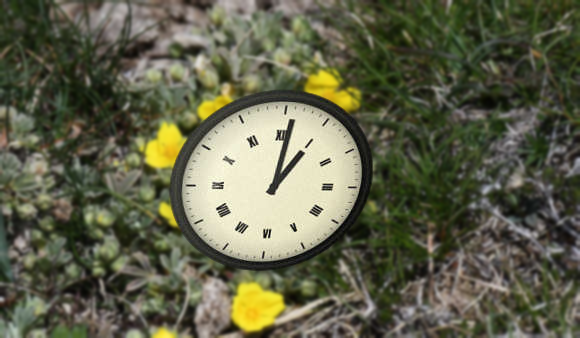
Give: 1:01
